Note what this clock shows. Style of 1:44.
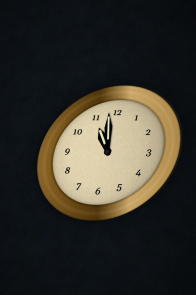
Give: 10:58
